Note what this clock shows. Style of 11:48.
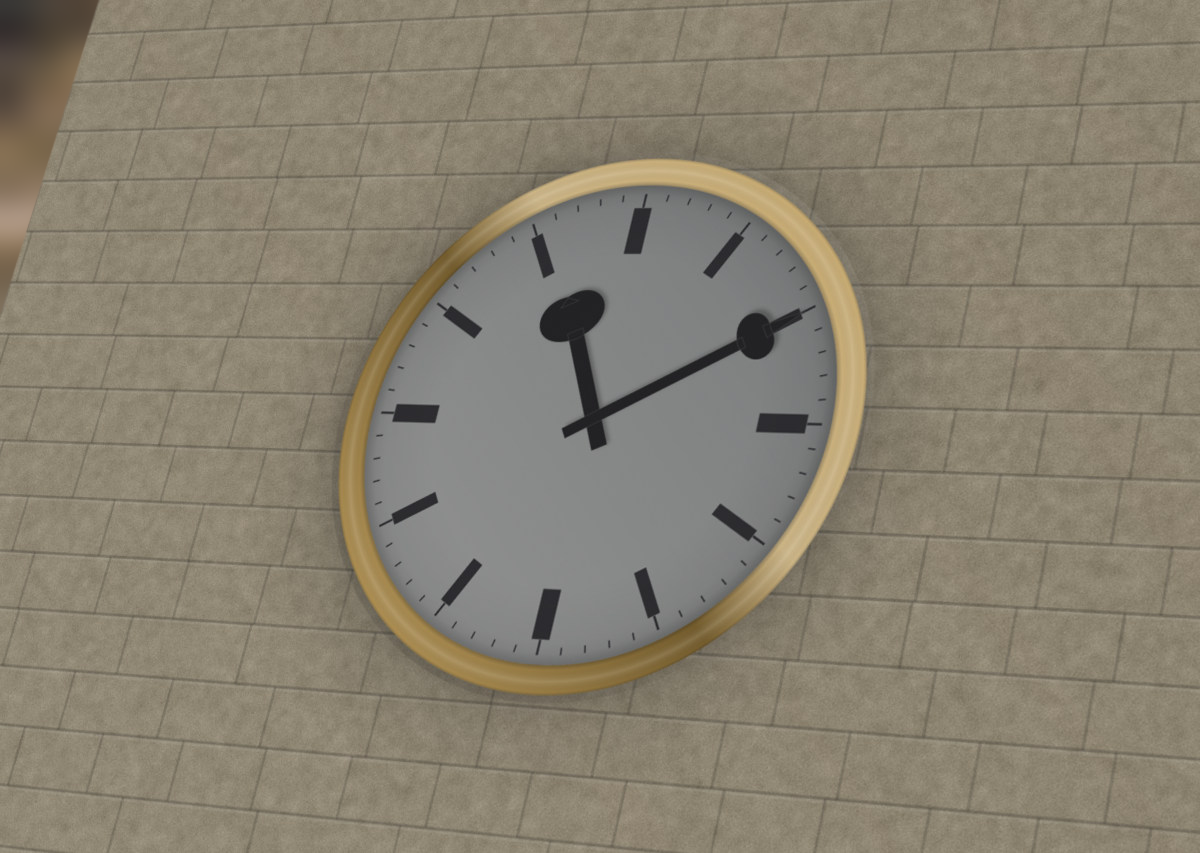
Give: 11:10
